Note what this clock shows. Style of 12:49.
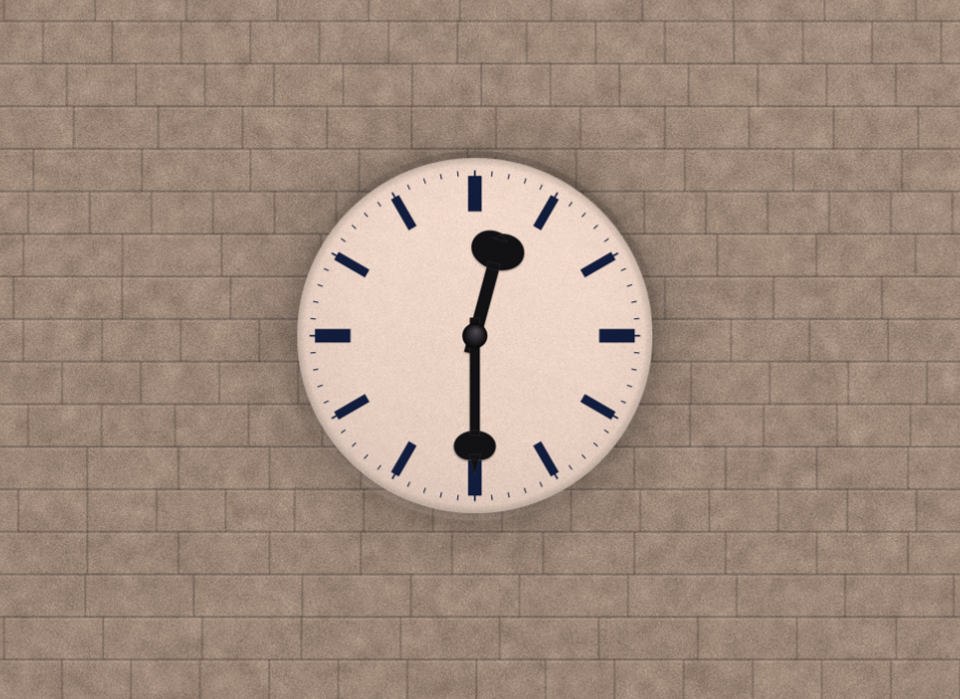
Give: 12:30
